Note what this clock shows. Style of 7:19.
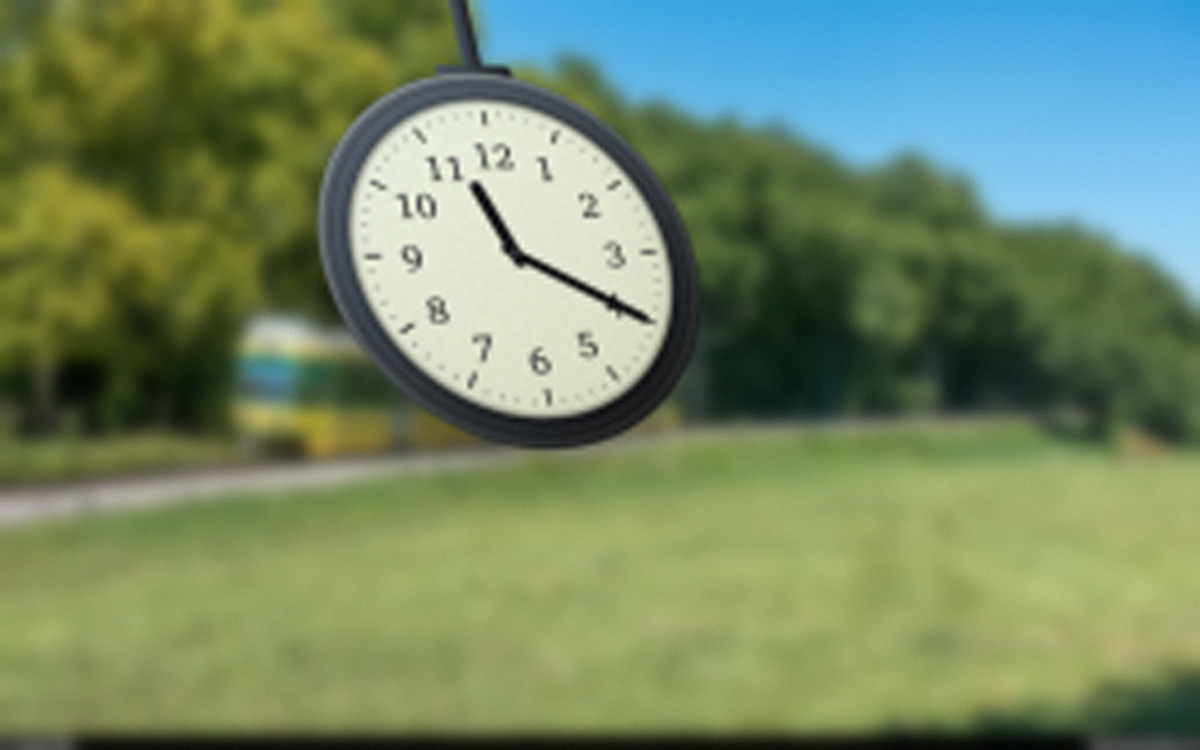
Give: 11:20
